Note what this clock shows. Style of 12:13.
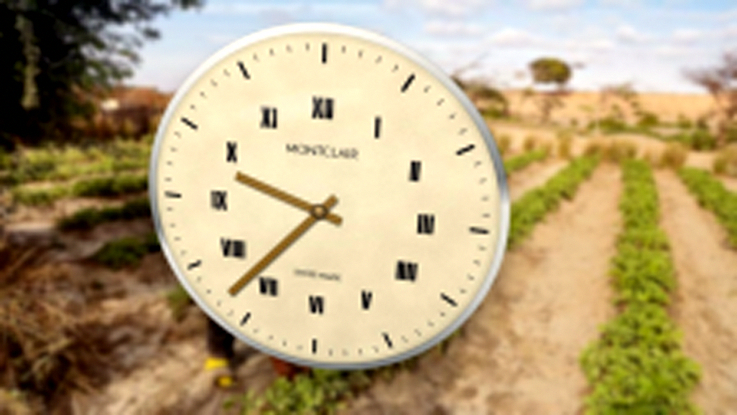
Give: 9:37
